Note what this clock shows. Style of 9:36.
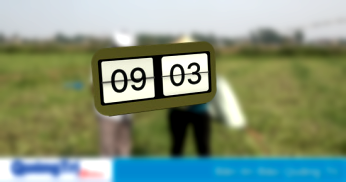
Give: 9:03
